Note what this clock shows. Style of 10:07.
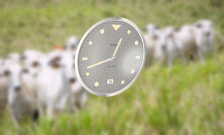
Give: 12:42
